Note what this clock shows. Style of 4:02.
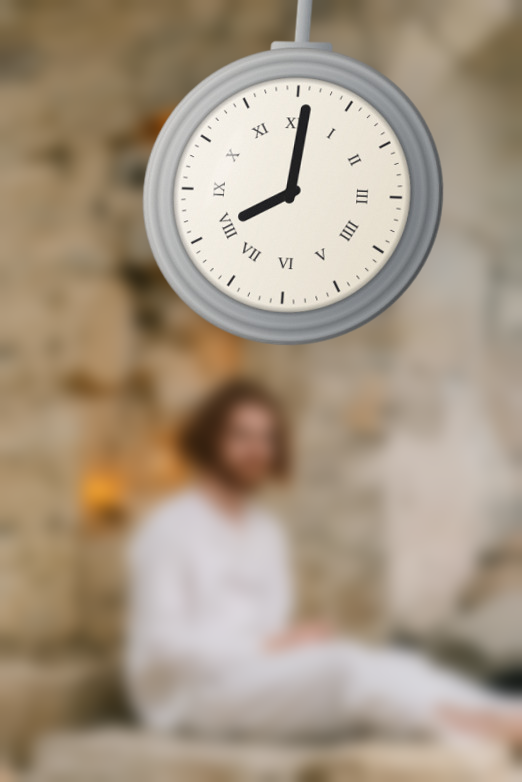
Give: 8:01
